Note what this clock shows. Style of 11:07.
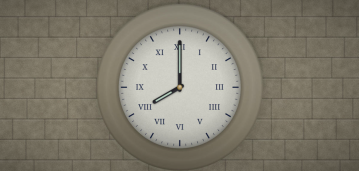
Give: 8:00
